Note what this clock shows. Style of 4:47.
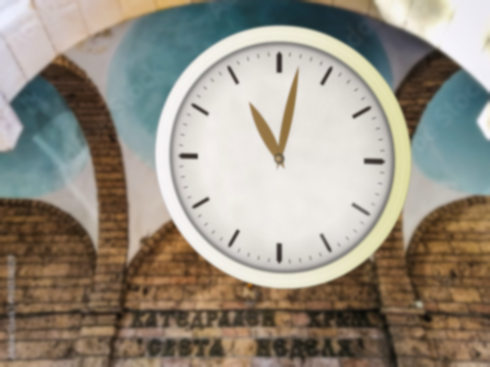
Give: 11:02
